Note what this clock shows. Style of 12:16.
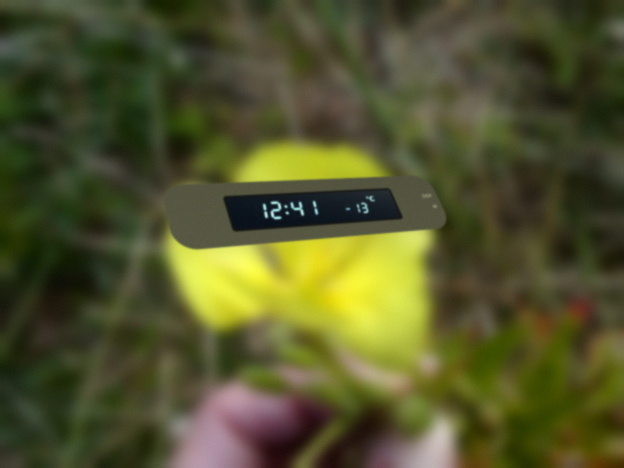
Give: 12:41
